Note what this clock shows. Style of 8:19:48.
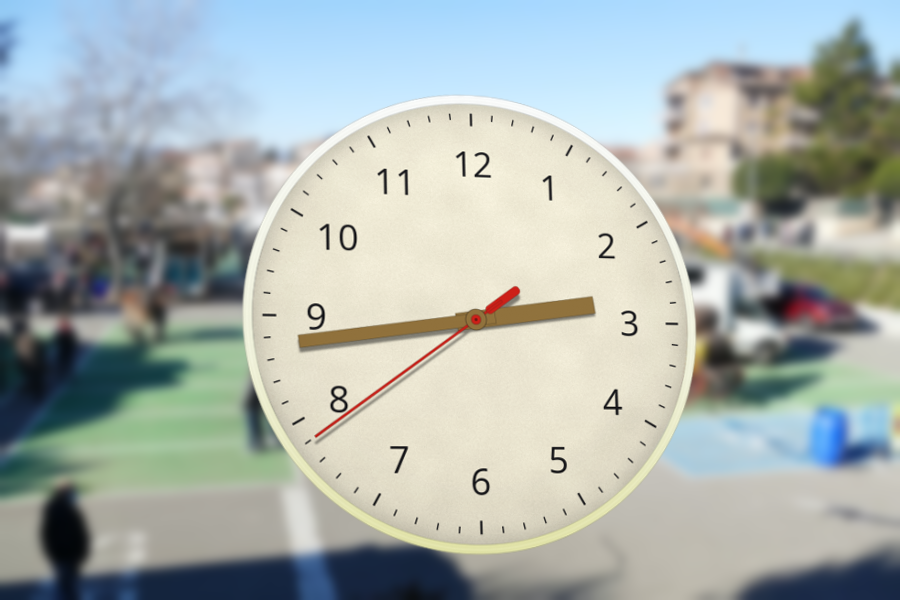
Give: 2:43:39
